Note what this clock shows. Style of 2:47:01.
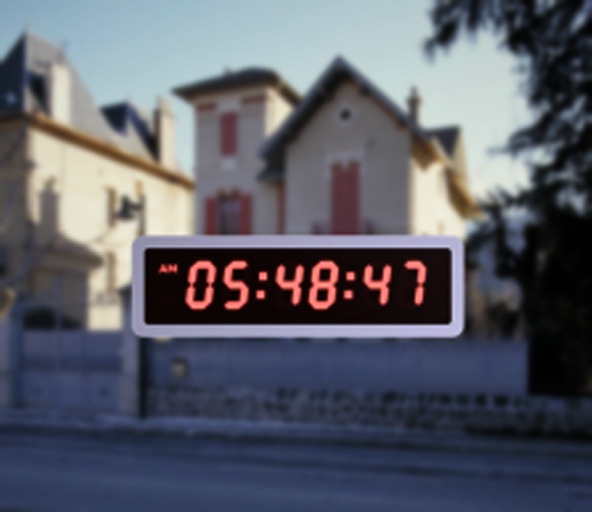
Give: 5:48:47
